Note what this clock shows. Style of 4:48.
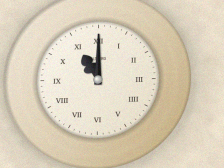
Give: 11:00
